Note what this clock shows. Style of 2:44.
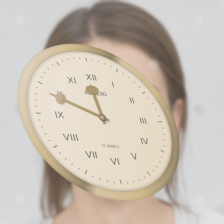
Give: 11:49
